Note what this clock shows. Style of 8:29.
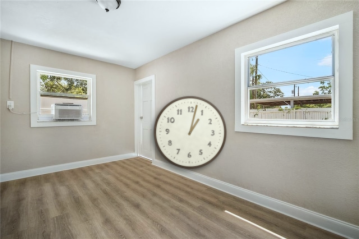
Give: 1:02
